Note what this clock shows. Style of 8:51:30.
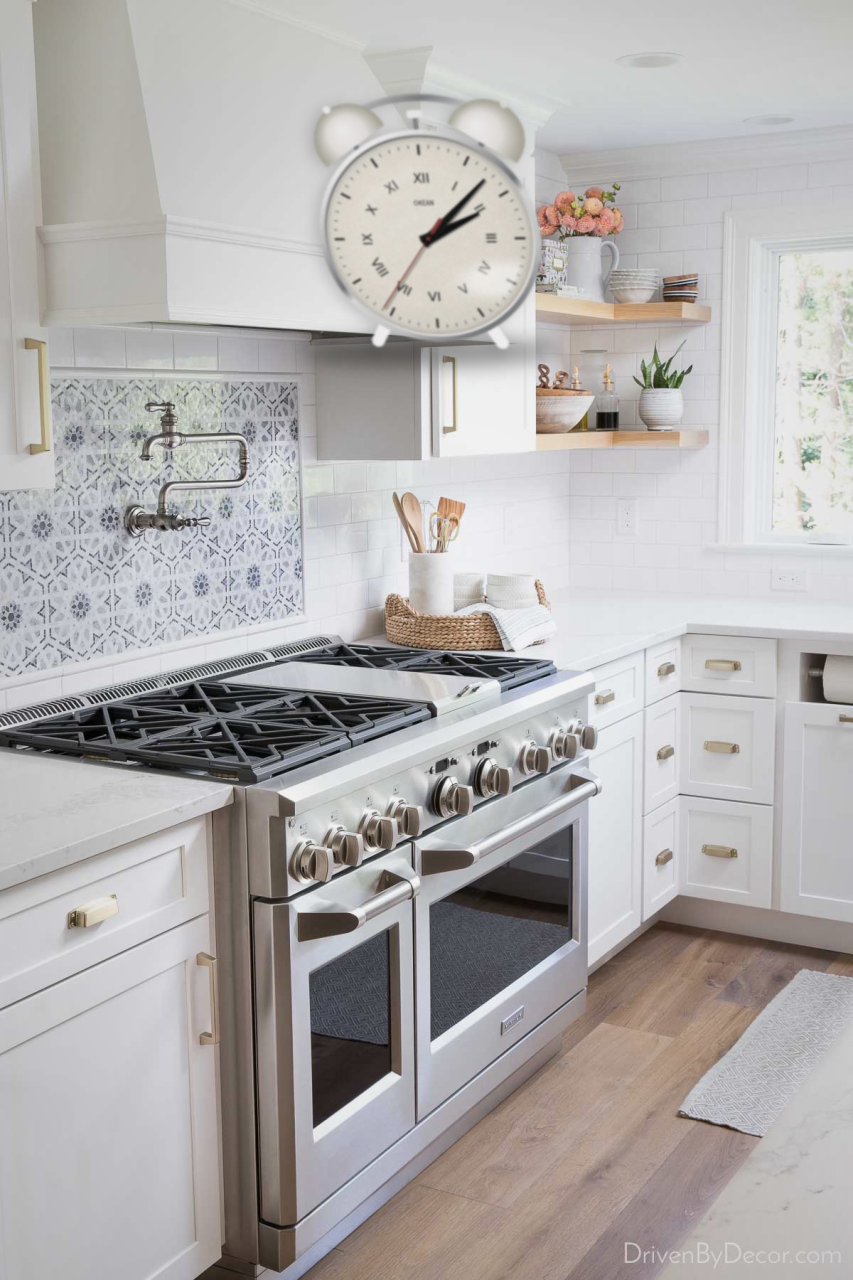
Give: 2:07:36
